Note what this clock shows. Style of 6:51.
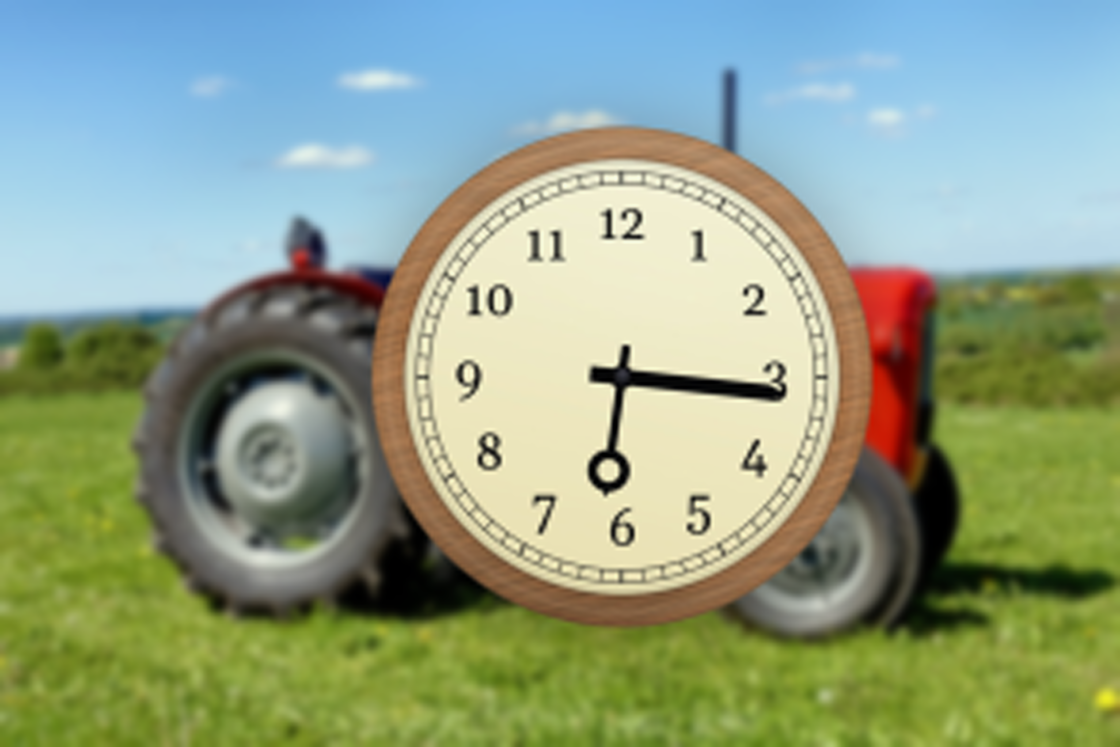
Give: 6:16
